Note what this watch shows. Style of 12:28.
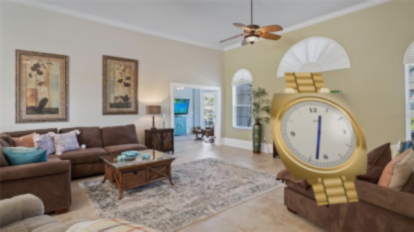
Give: 12:33
